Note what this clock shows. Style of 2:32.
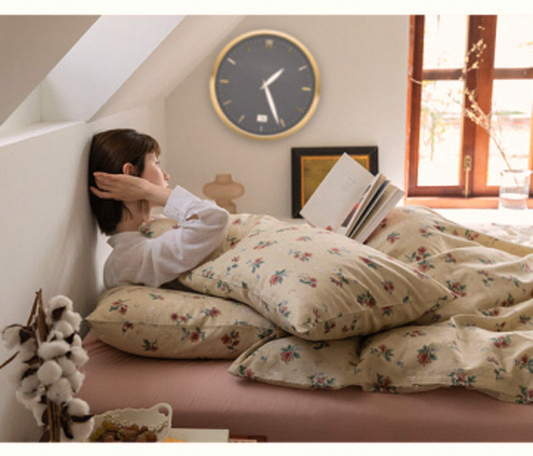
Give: 1:26
